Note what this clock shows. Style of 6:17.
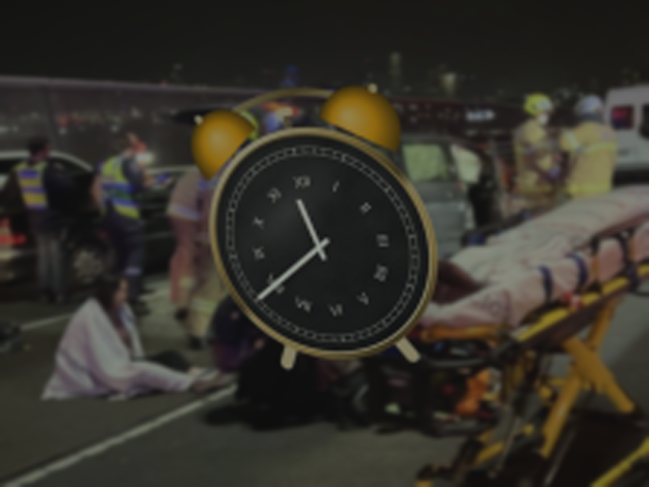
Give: 11:40
